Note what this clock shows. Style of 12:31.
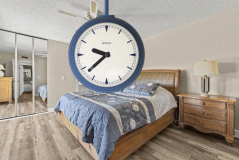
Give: 9:38
